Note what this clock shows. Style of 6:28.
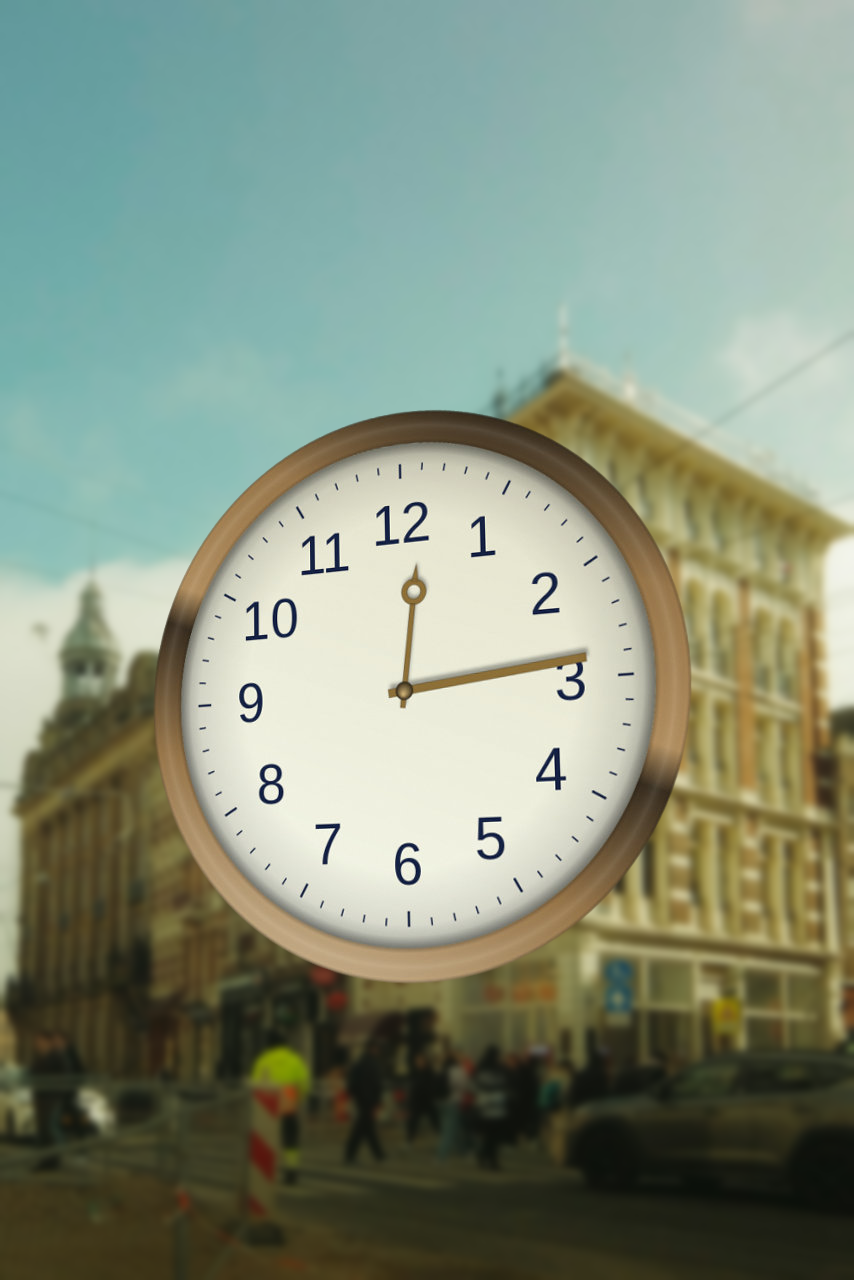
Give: 12:14
